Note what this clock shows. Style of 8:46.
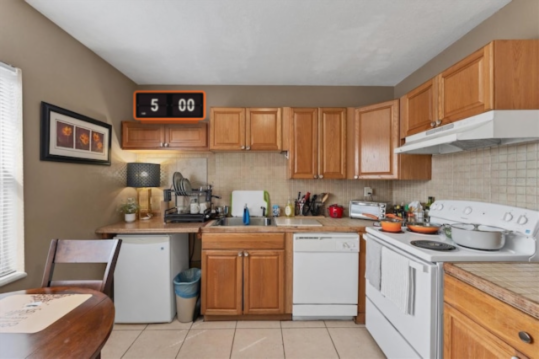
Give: 5:00
